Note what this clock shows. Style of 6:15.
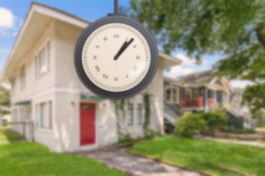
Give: 1:07
